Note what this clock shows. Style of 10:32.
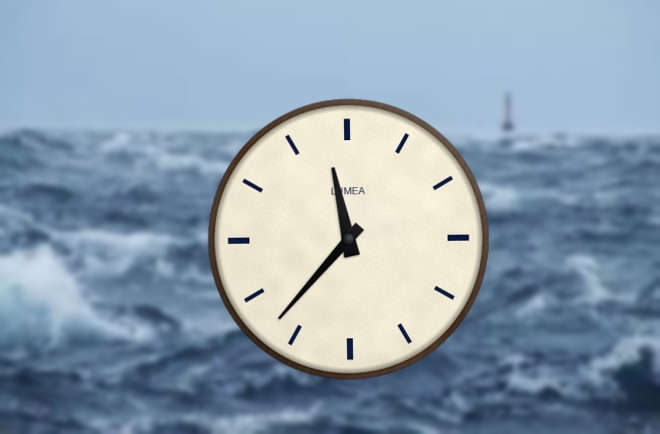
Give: 11:37
